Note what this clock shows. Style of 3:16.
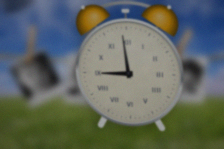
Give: 8:59
